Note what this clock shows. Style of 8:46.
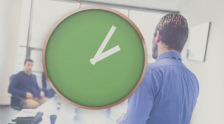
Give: 2:05
